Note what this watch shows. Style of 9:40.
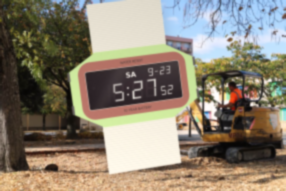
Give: 5:27
